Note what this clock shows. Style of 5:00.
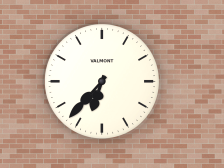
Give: 6:37
